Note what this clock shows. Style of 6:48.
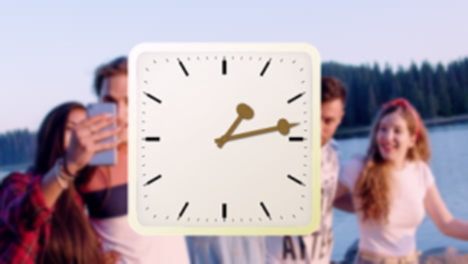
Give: 1:13
